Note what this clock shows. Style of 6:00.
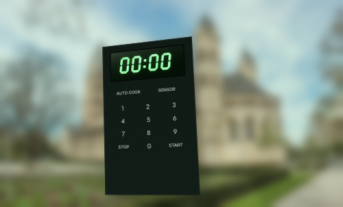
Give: 0:00
